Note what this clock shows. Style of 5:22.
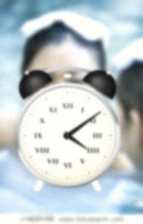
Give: 4:09
